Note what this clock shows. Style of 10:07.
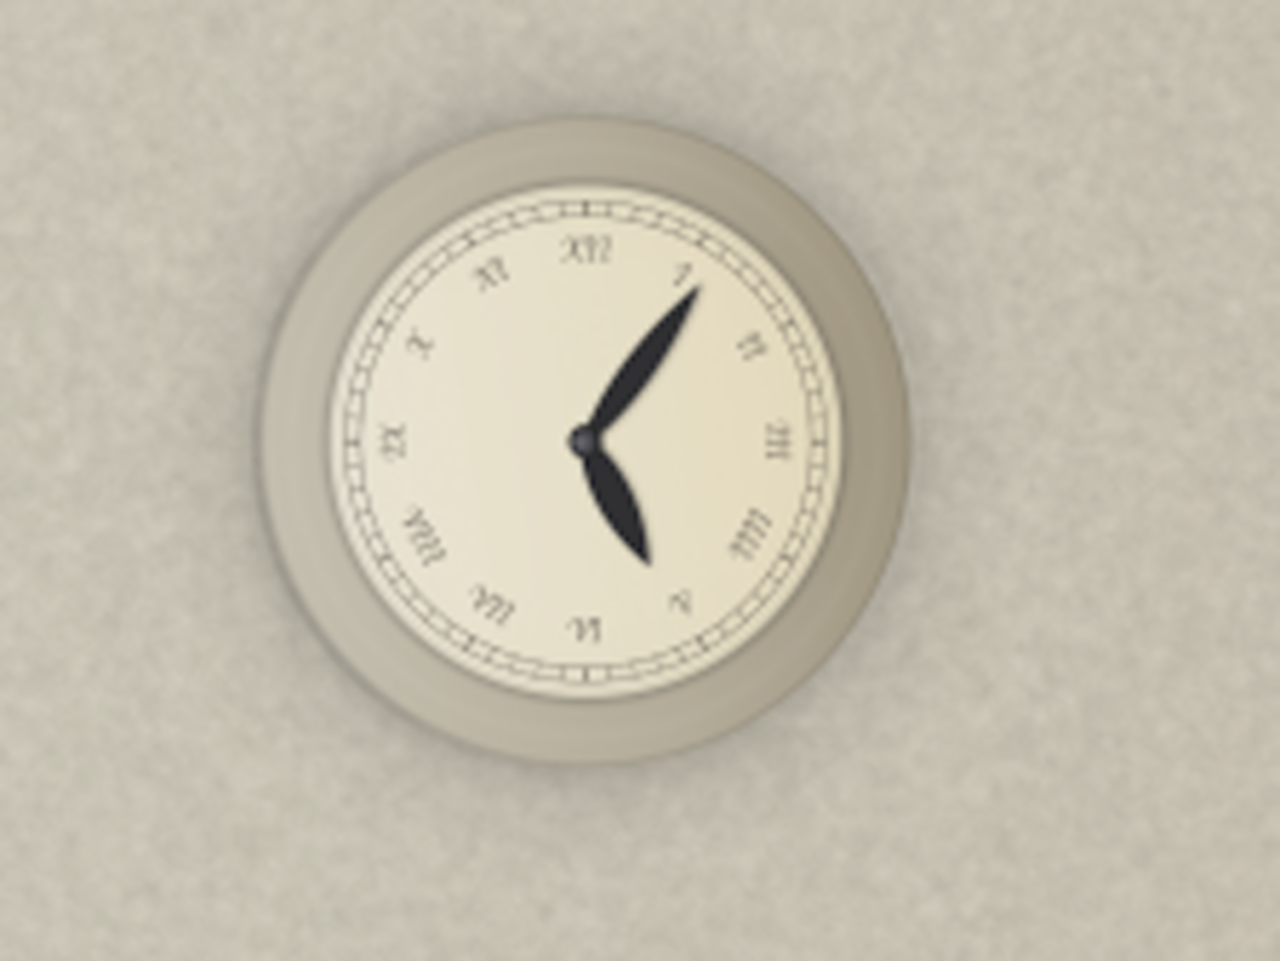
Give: 5:06
